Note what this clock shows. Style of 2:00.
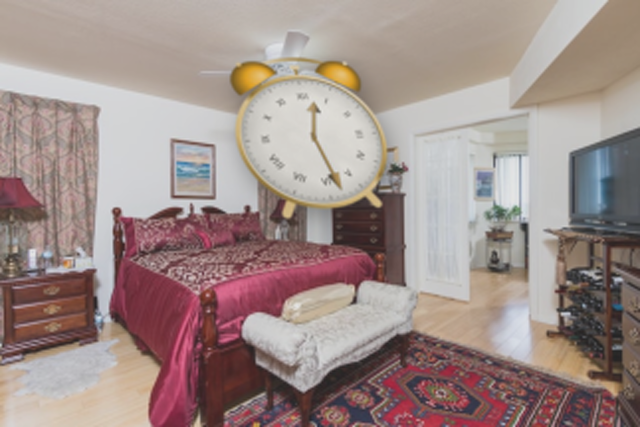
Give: 12:28
